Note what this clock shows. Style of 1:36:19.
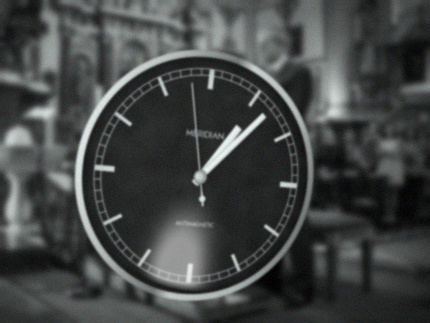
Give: 1:06:58
